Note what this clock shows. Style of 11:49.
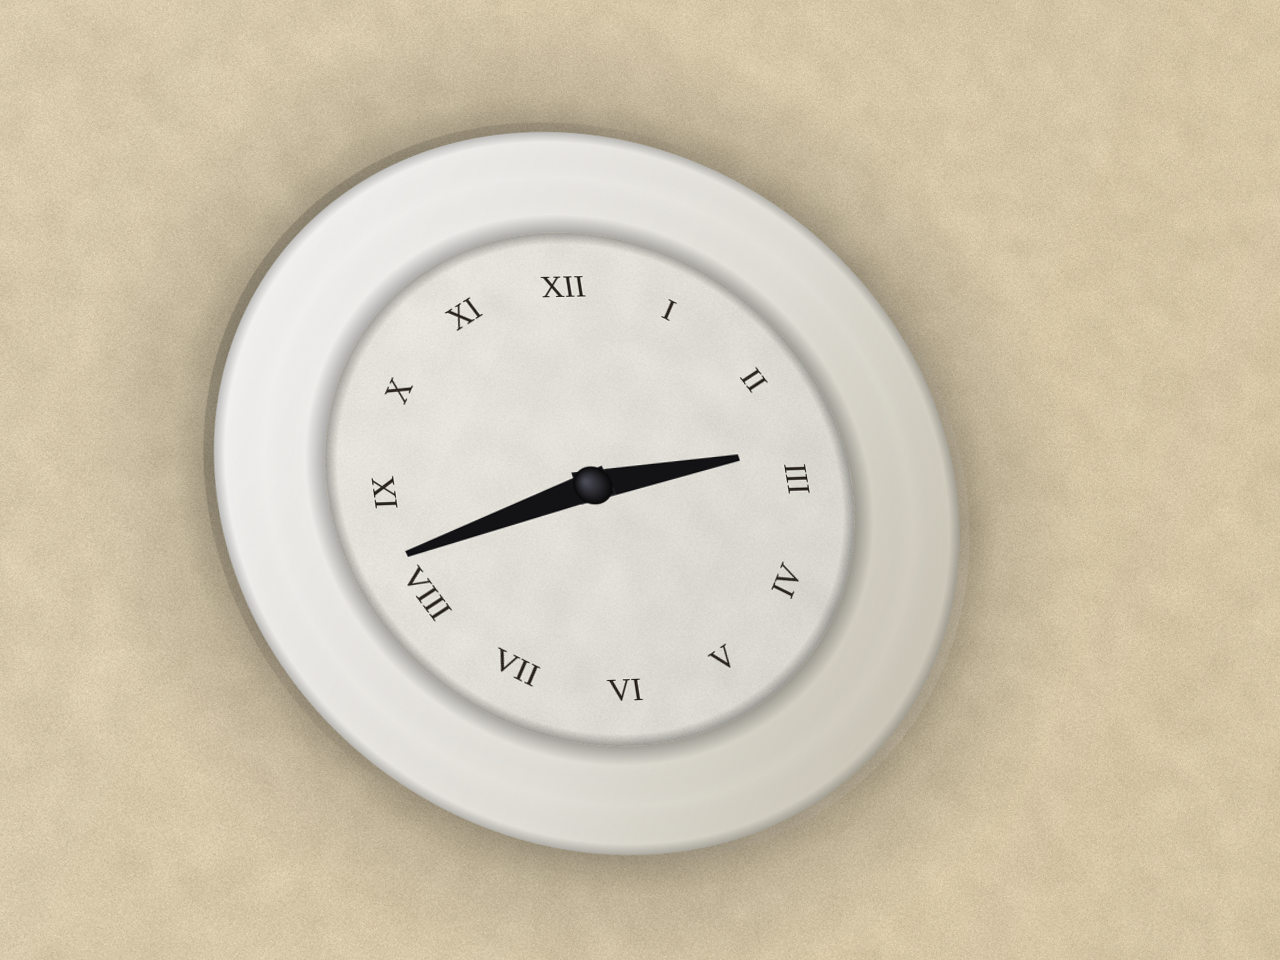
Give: 2:42
